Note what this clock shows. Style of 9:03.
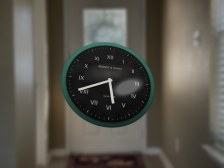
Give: 5:41
